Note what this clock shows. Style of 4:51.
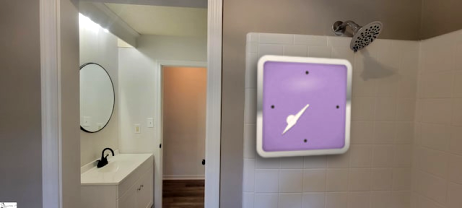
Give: 7:37
